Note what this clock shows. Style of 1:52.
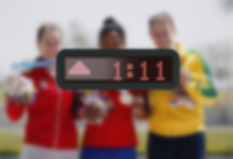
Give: 1:11
